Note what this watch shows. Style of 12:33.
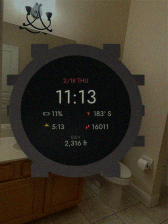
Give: 11:13
